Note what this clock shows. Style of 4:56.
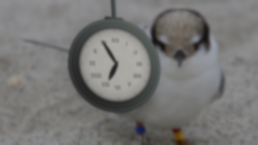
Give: 6:55
